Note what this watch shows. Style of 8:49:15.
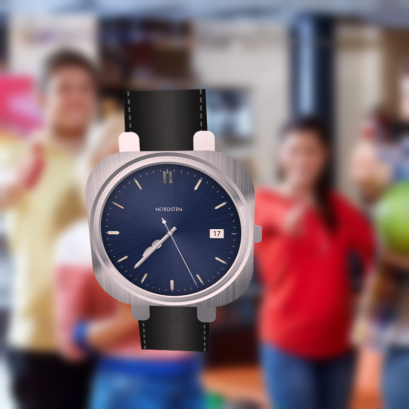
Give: 7:37:26
